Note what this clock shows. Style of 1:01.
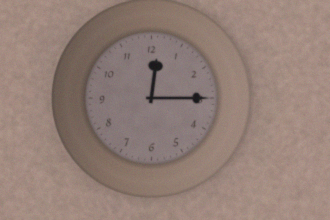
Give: 12:15
